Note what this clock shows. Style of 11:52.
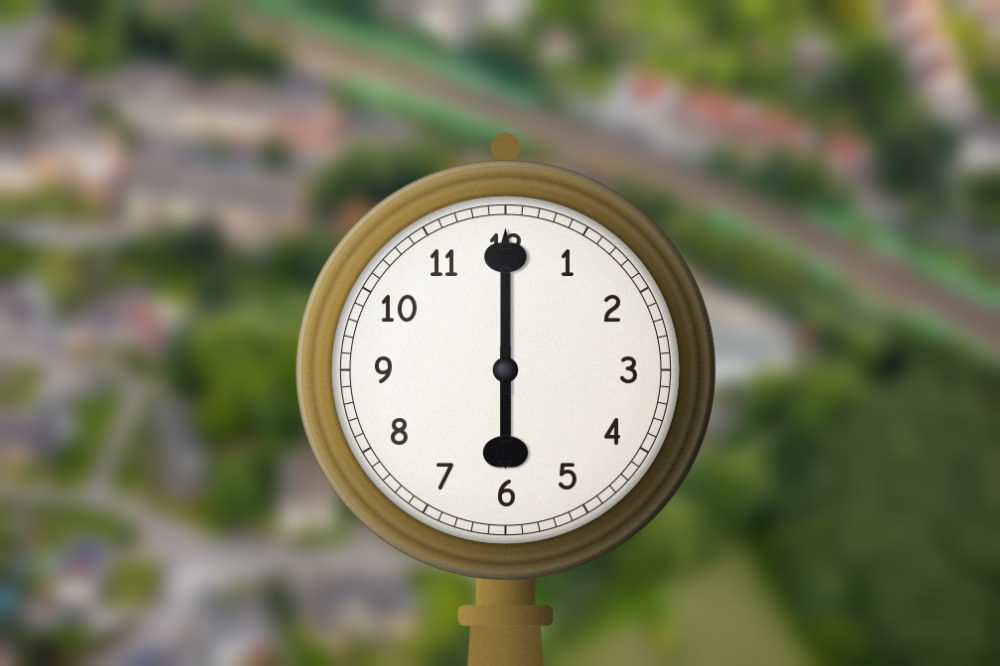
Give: 6:00
